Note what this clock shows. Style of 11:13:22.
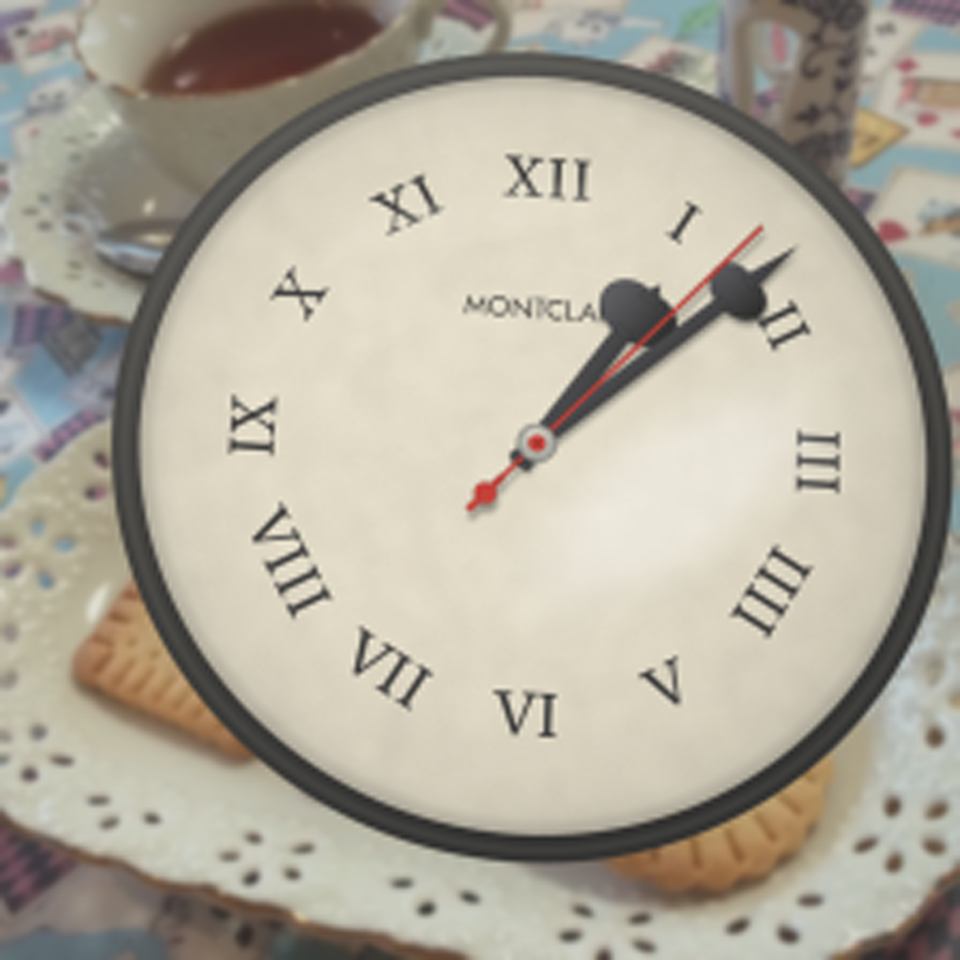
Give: 1:08:07
